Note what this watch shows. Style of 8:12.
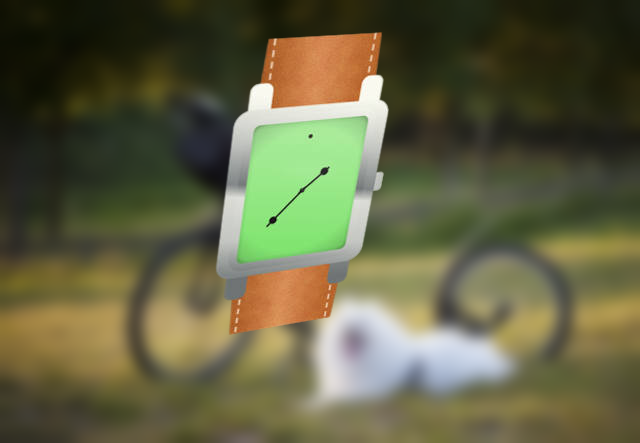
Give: 1:37
